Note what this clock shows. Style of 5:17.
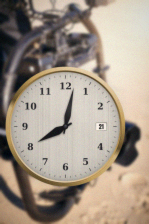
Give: 8:02
